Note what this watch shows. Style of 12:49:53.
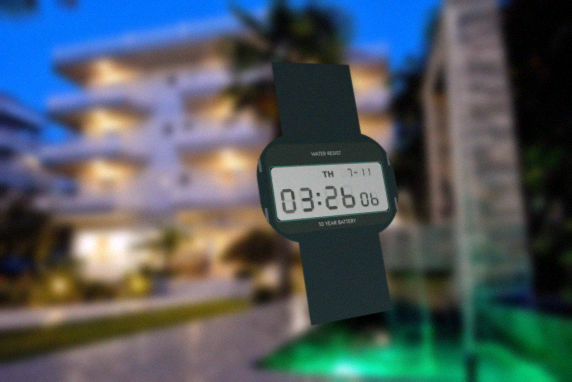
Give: 3:26:06
